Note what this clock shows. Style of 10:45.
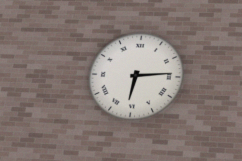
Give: 6:14
